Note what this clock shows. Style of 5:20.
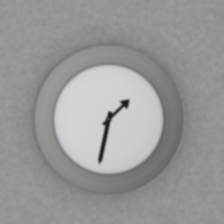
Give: 1:32
